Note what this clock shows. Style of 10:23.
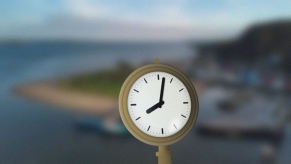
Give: 8:02
